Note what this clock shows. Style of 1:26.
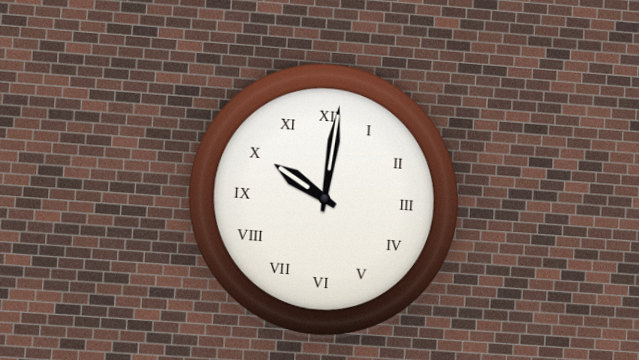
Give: 10:01
